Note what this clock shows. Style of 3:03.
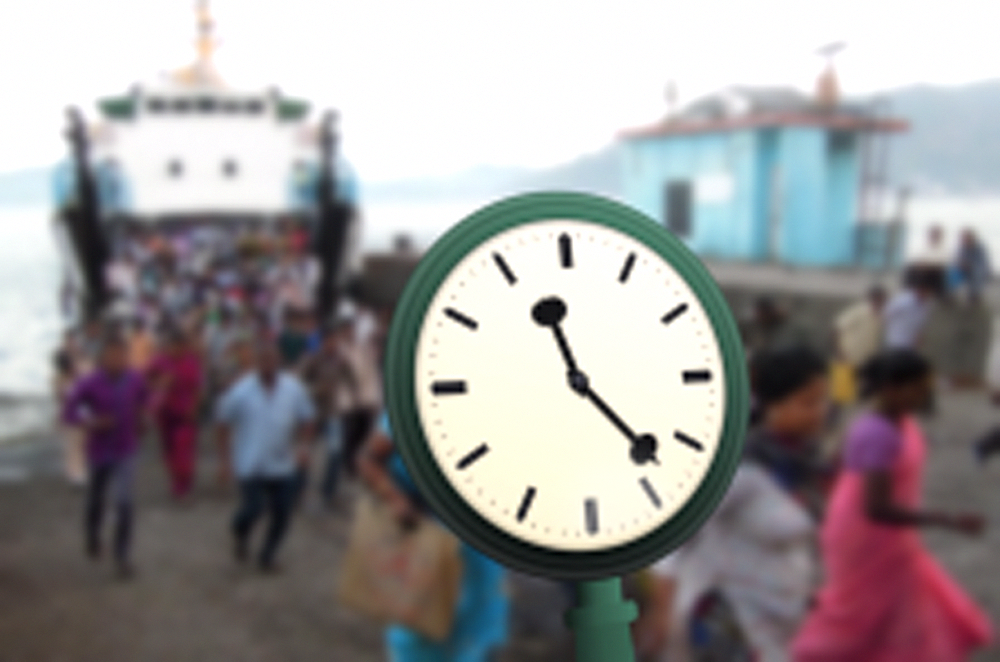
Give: 11:23
